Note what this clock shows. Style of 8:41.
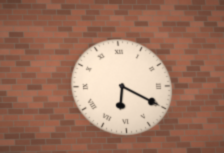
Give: 6:20
